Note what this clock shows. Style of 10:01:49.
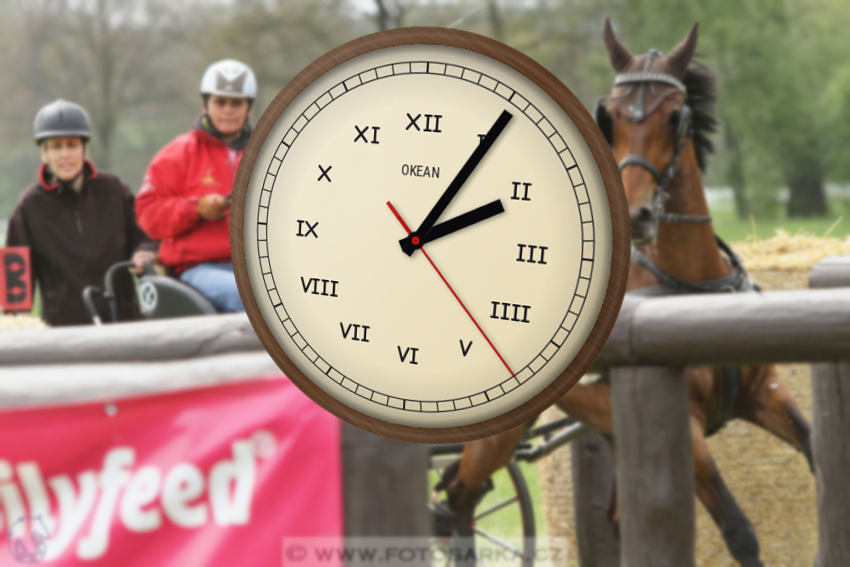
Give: 2:05:23
